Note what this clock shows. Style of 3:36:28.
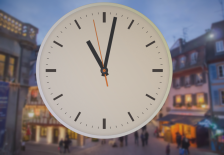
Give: 11:01:58
